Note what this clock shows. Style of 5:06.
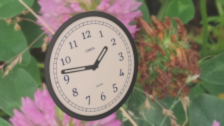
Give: 1:47
